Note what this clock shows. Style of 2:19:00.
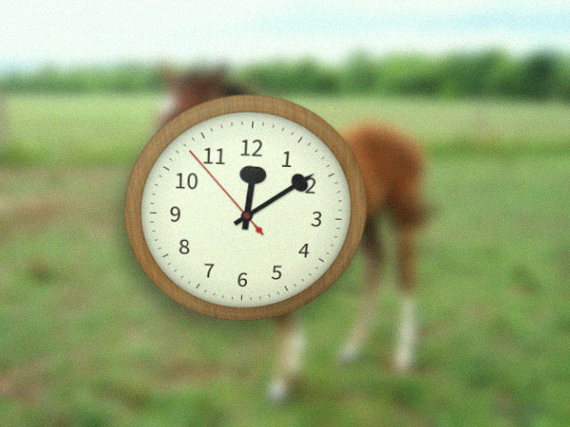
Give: 12:08:53
